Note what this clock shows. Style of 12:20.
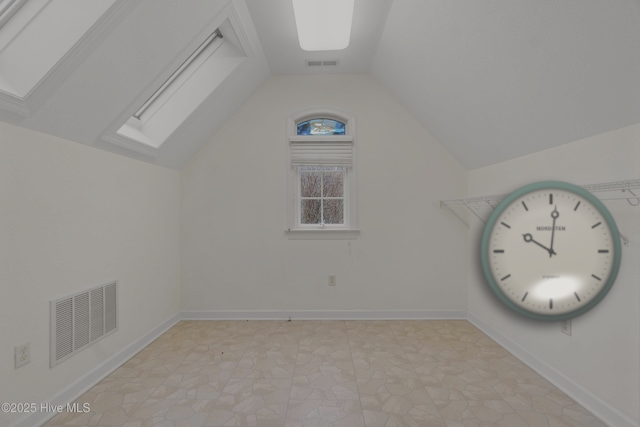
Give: 10:01
